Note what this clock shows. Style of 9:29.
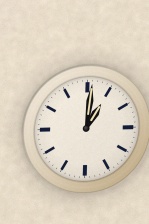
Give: 1:01
